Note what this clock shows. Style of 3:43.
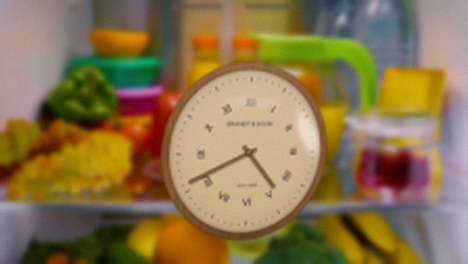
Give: 4:41
